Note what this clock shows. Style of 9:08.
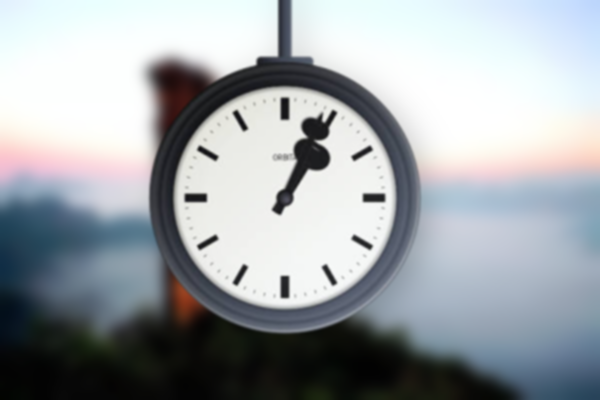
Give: 1:04
